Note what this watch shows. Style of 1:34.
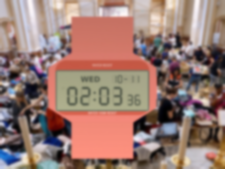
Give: 2:03
